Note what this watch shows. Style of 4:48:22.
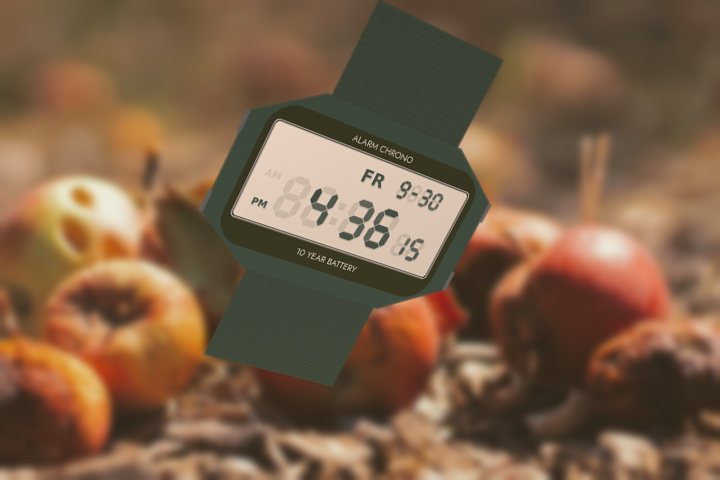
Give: 4:36:15
